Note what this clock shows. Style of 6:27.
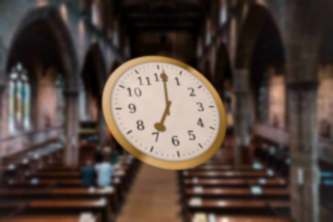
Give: 7:01
